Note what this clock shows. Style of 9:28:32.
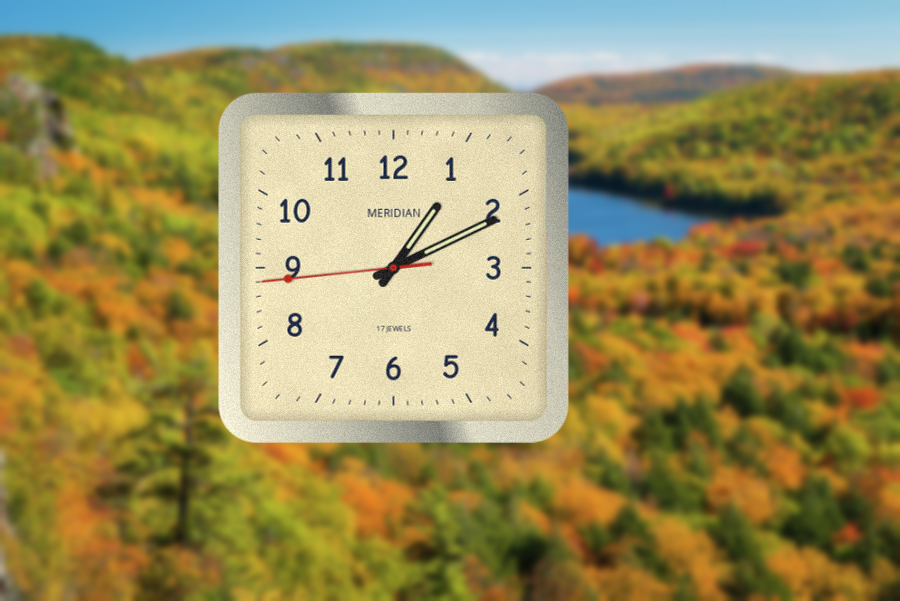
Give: 1:10:44
